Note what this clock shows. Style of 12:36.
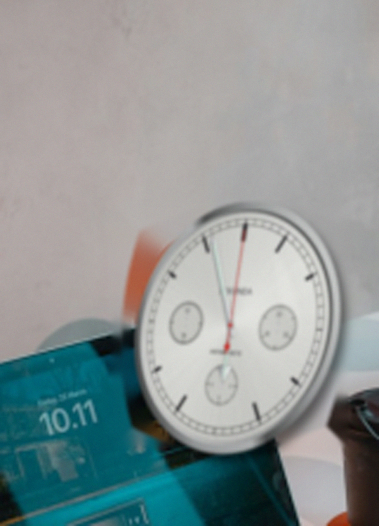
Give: 5:56
